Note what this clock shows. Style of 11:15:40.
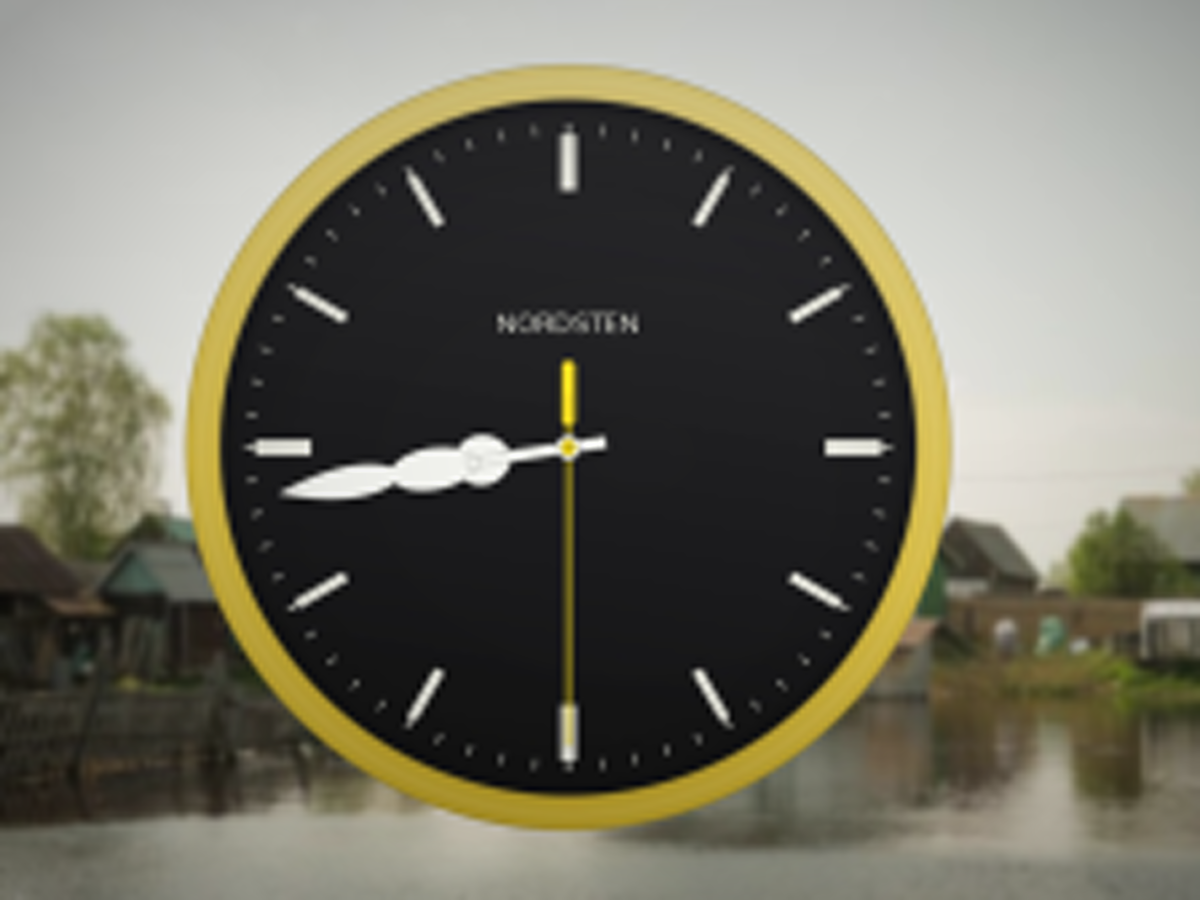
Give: 8:43:30
